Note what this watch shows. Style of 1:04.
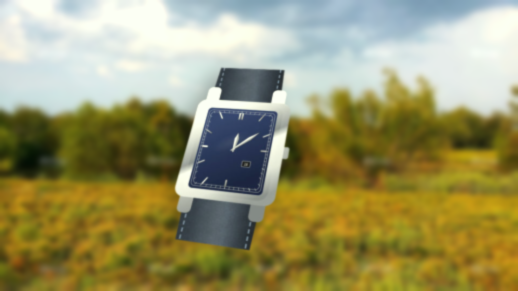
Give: 12:08
